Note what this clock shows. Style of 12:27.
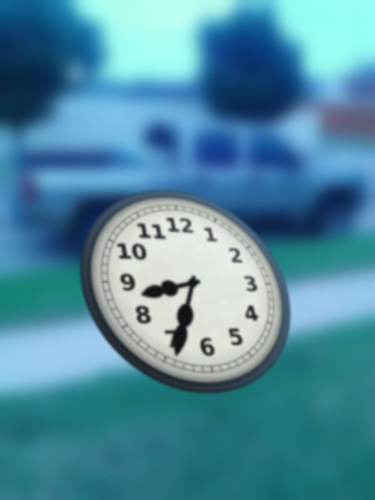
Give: 8:34
